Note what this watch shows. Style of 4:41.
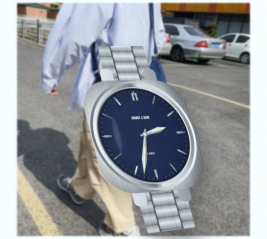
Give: 2:33
